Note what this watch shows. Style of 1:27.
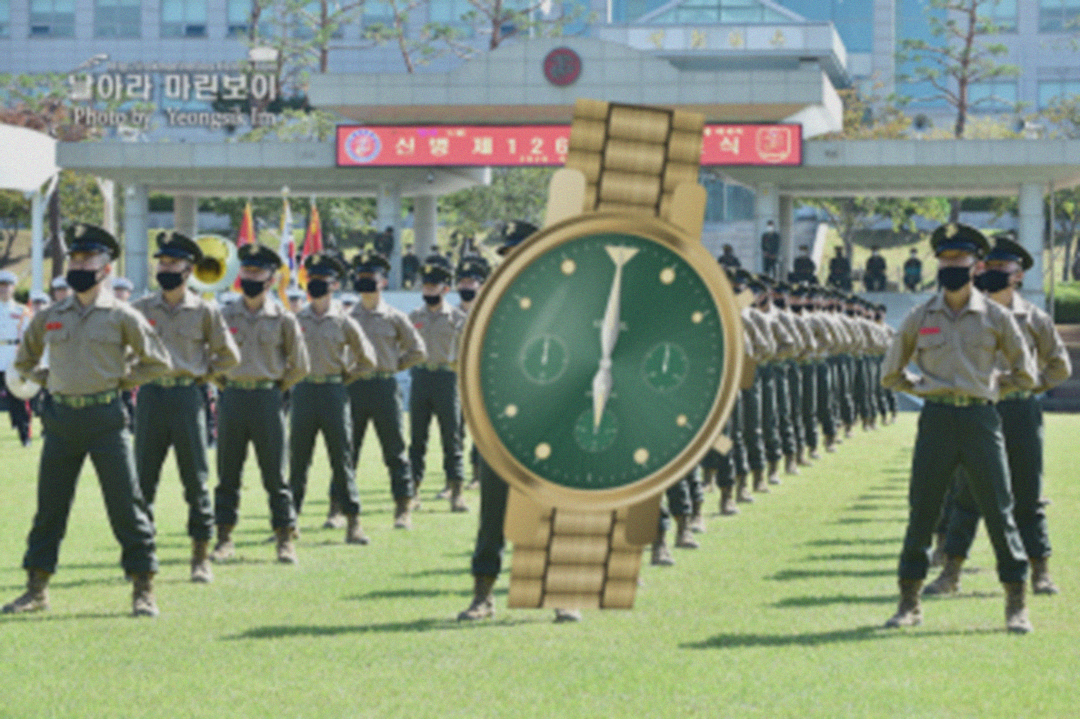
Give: 6:00
